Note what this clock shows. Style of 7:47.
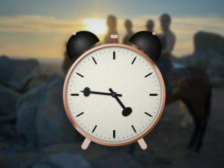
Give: 4:46
